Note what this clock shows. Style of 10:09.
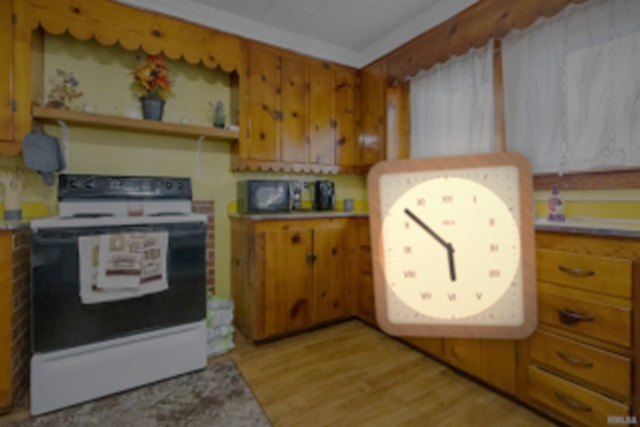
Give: 5:52
